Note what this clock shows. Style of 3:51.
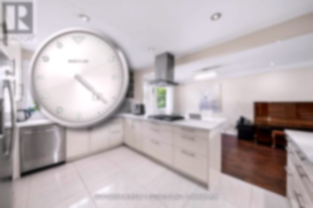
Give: 4:22
